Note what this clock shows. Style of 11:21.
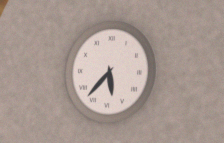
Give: 5:37
